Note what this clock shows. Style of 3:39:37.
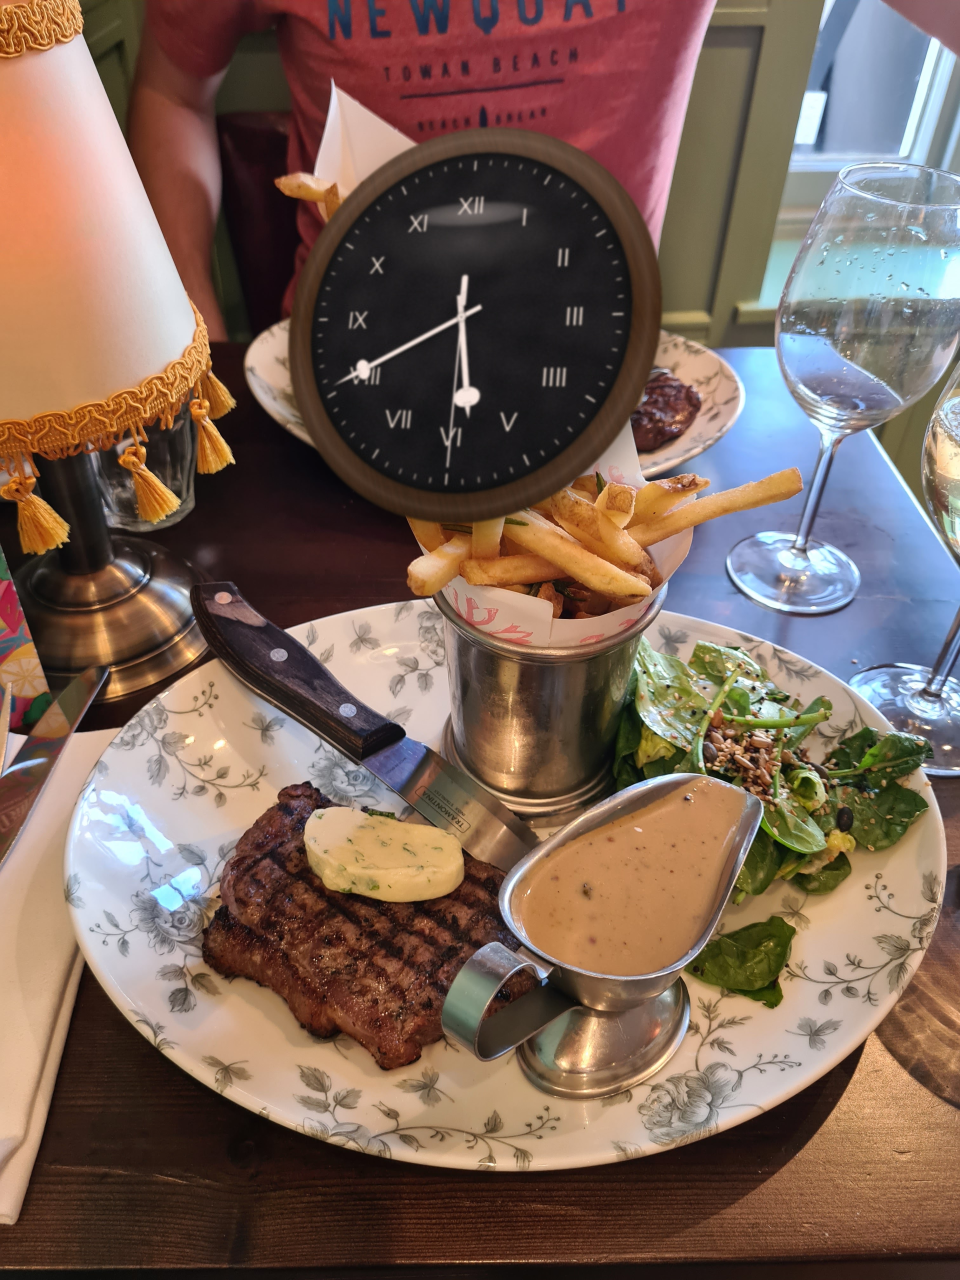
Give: 5:40:30
